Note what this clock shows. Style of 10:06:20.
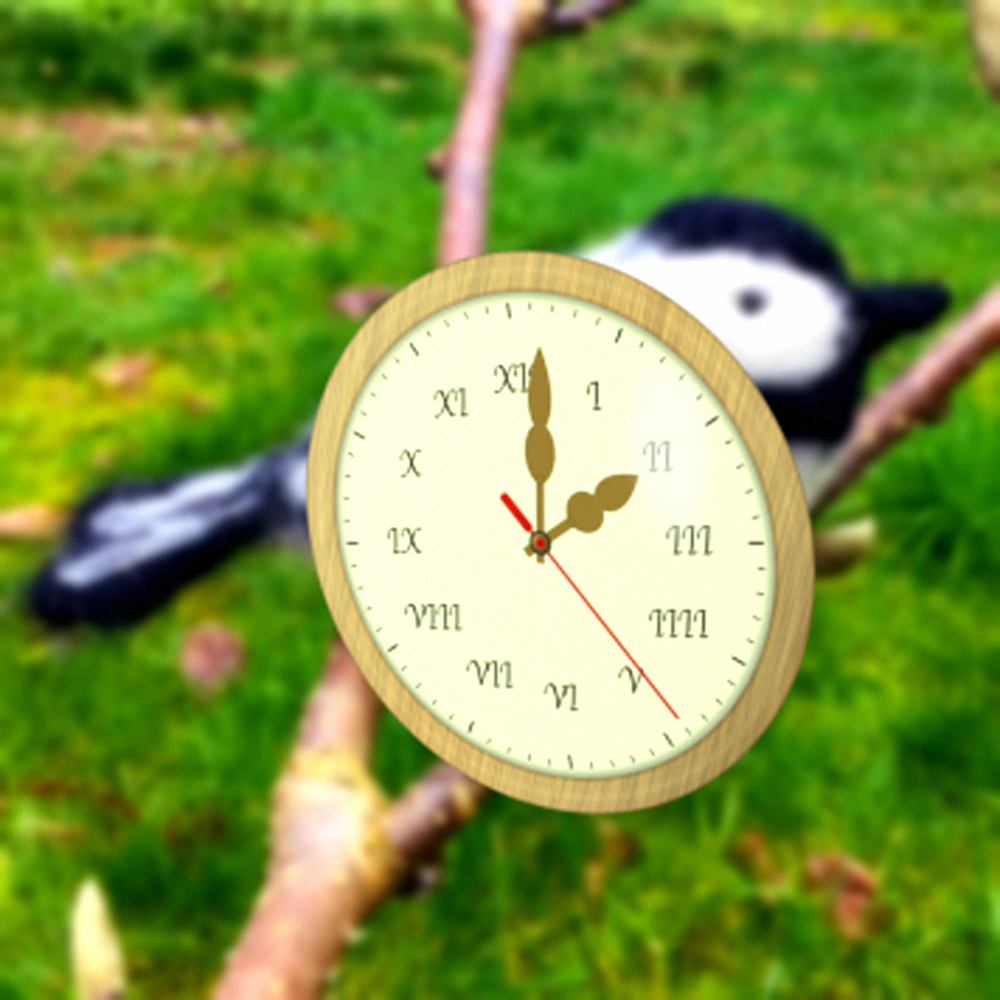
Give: 2:01:24
